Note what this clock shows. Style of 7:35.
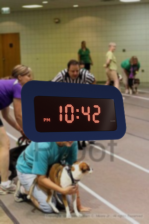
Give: 10:42
